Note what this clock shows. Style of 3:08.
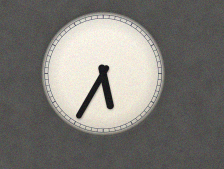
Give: 5:35
